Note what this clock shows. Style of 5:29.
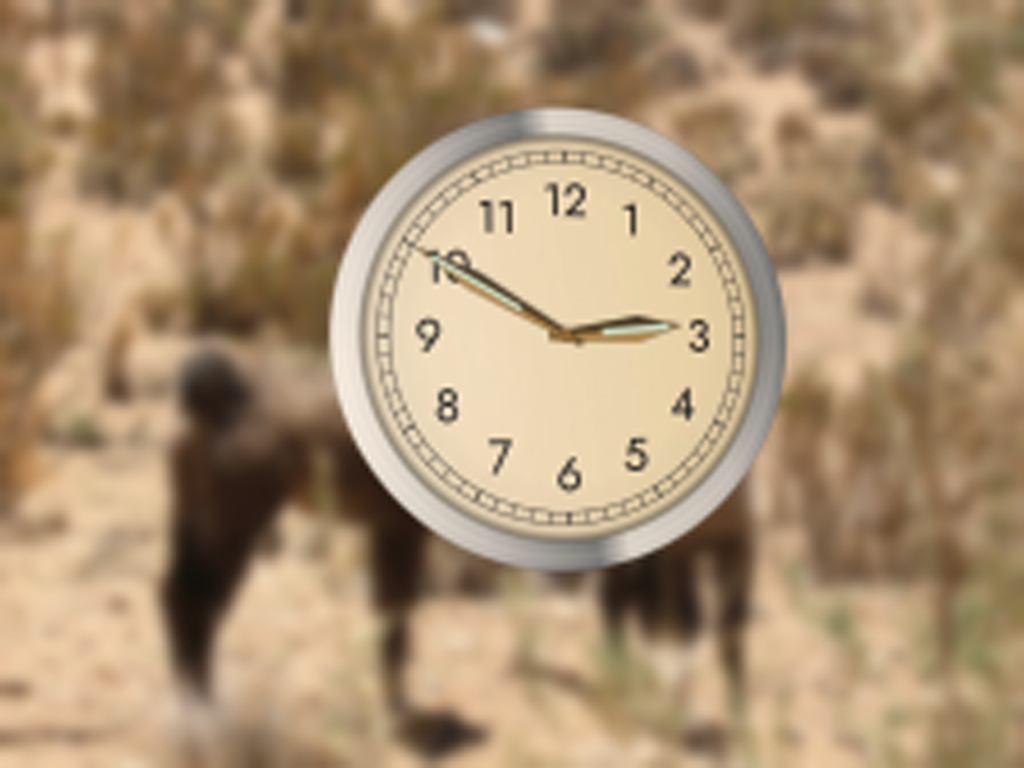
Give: 2:50
